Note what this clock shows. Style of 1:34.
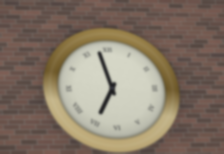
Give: 6:58
